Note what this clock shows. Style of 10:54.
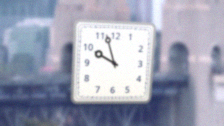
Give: 9:57
